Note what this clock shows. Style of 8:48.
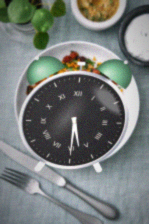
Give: 5:30
